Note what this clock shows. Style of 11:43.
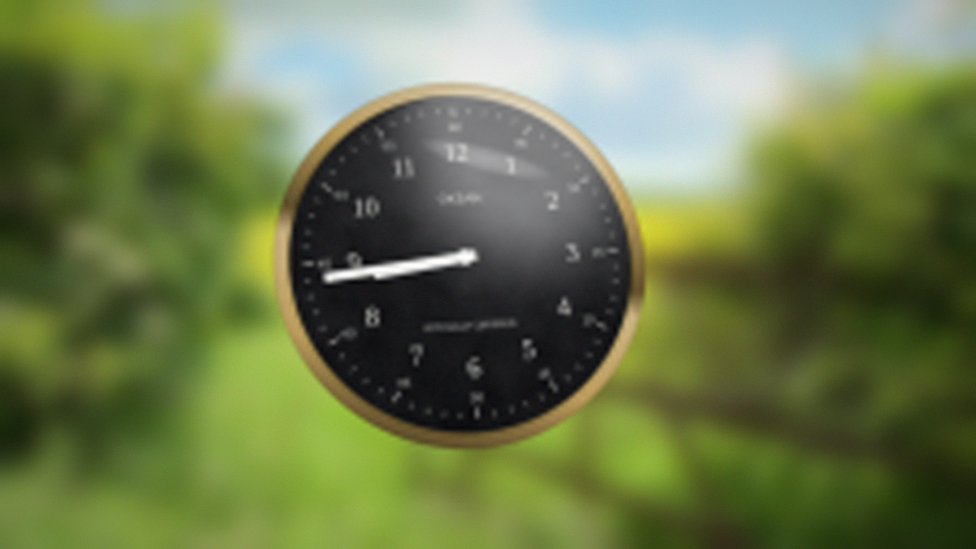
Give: 8:44
